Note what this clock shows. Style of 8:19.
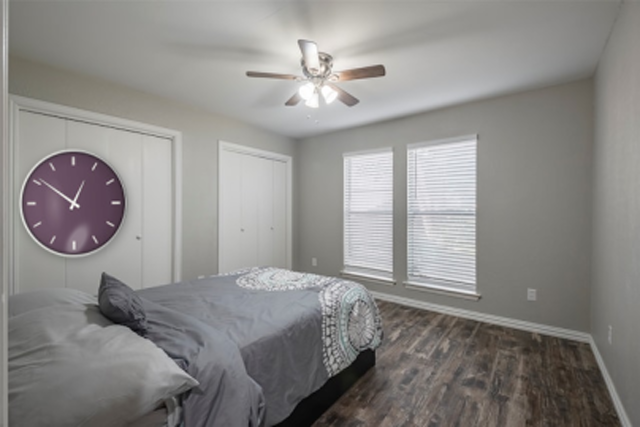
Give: 12:51
